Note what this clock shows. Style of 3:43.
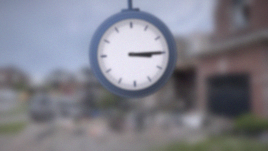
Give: 3:15
